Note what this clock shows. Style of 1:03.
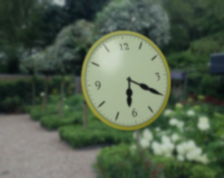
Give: 6:20
